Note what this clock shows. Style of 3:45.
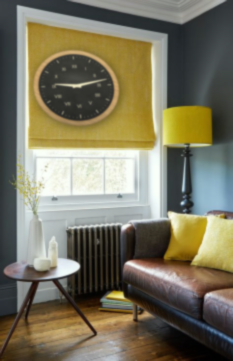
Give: 9:13
